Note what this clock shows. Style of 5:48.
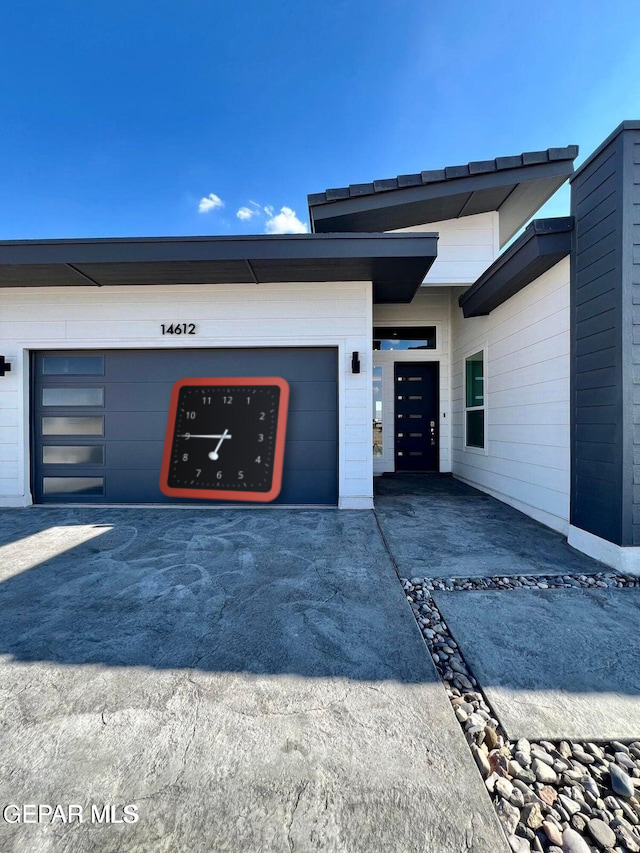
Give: 6:45
